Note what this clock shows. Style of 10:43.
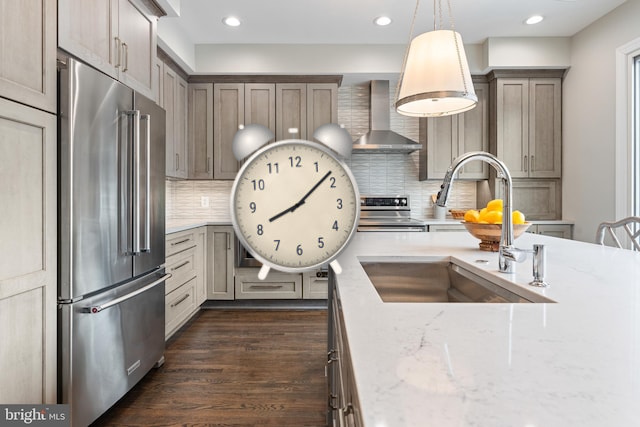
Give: 8:08
